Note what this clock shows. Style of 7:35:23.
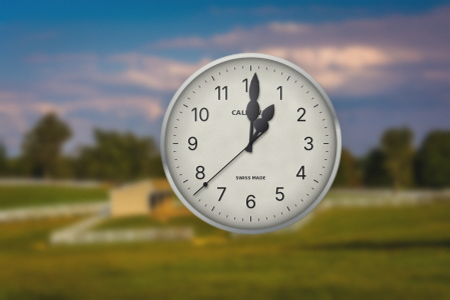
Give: 1:00:38
